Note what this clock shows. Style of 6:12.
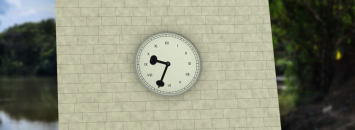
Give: 9:34
